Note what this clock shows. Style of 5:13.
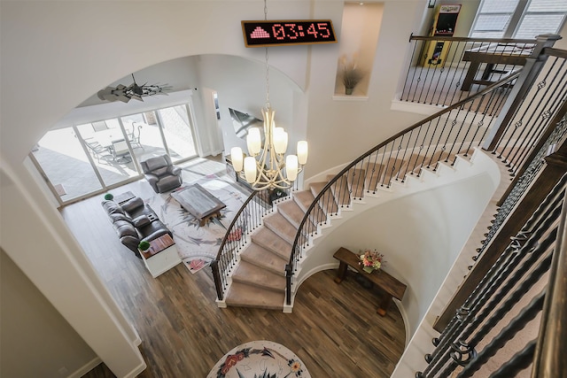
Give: 3:45
